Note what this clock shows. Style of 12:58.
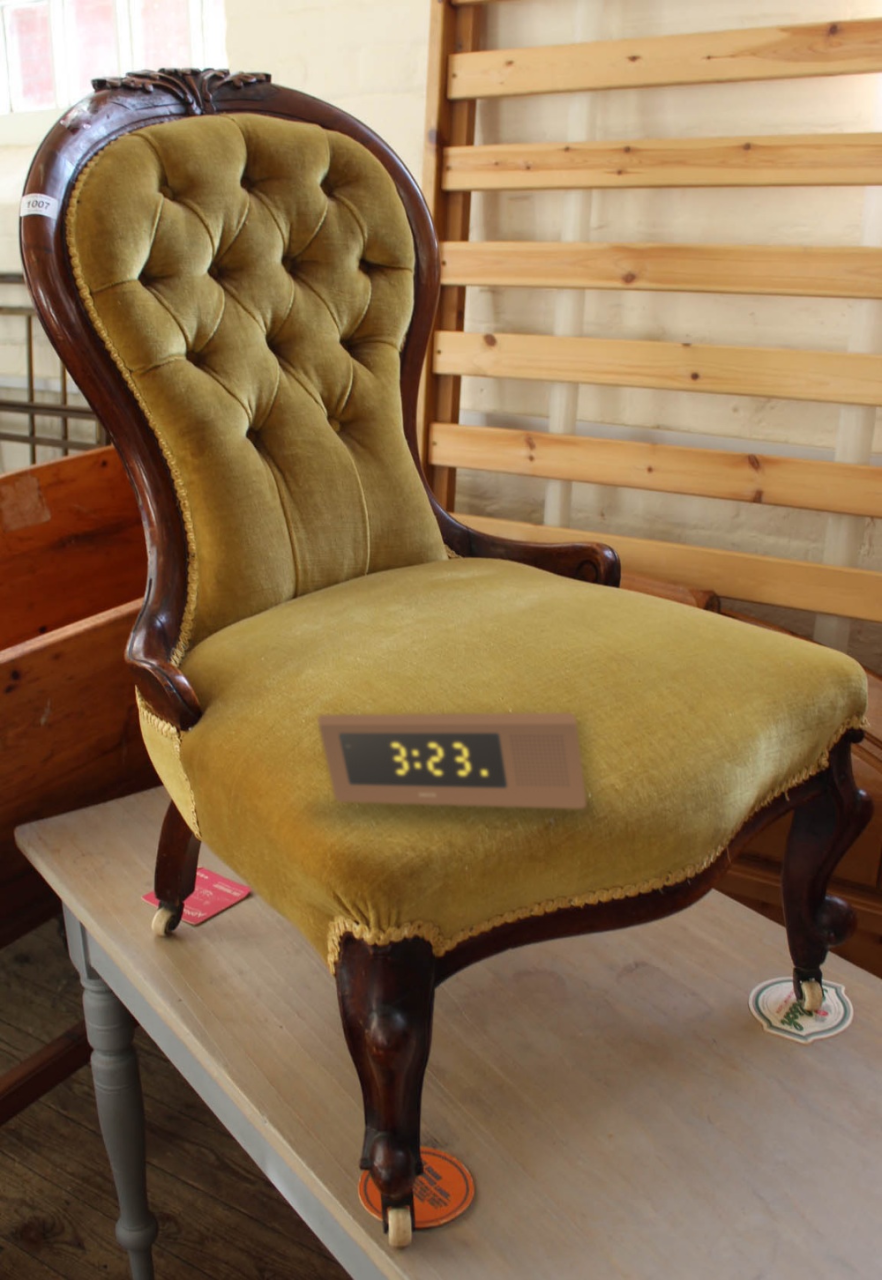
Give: 3:23
